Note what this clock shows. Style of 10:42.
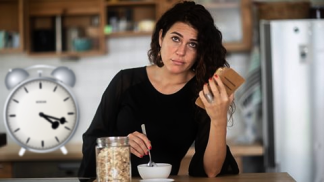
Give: 4:18
